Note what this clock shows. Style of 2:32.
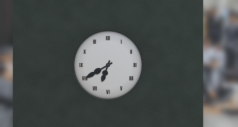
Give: 6:40
